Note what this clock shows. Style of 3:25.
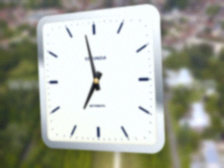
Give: 6:58
